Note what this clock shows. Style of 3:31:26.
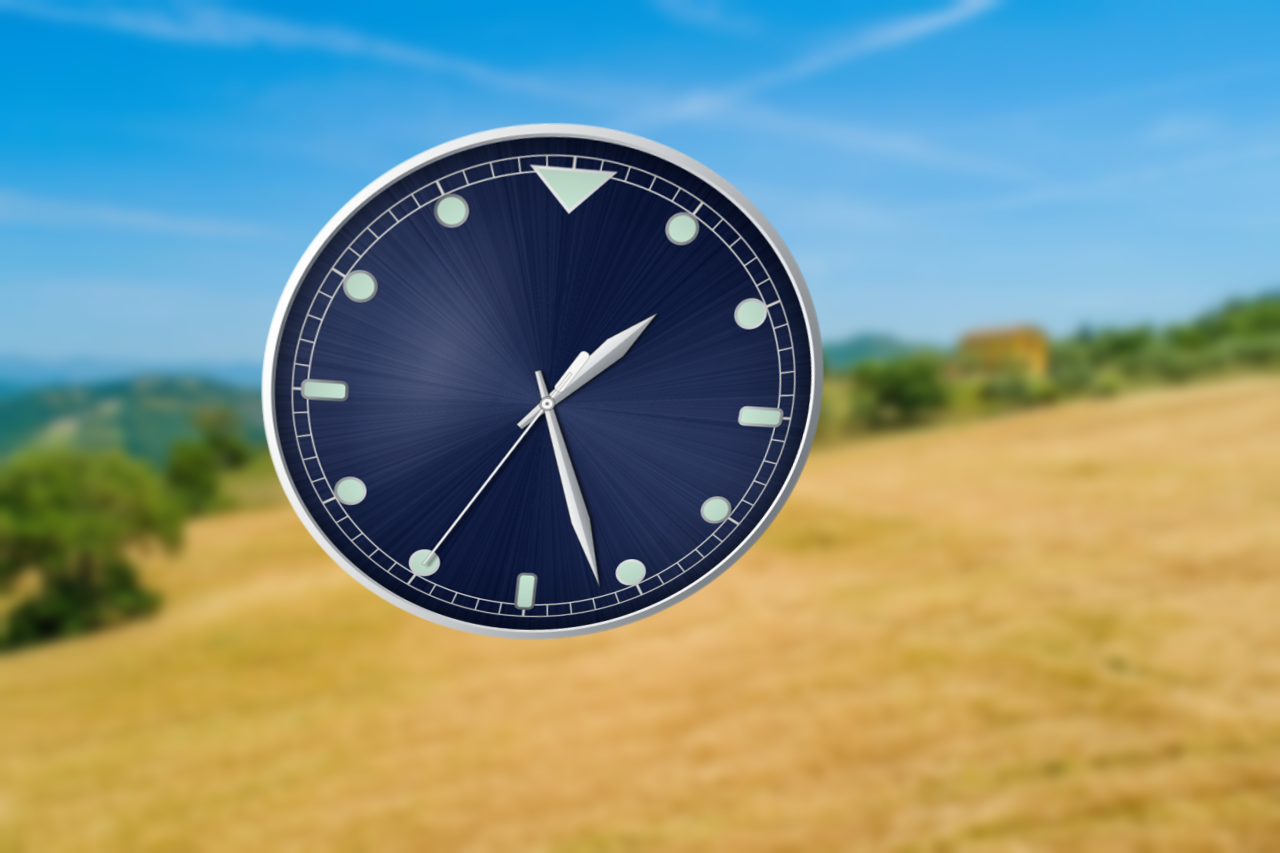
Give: 1:26:35
